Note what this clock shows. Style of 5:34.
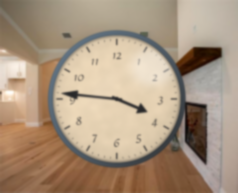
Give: 3:46
